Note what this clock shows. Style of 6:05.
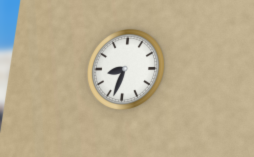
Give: 8:33
